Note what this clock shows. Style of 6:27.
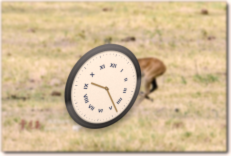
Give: 9:23
